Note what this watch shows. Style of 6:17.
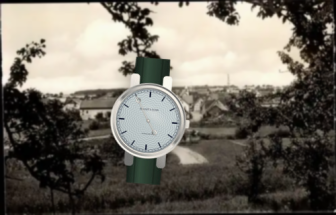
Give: 4:55
